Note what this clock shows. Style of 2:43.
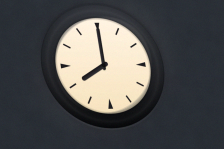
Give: 8:00
